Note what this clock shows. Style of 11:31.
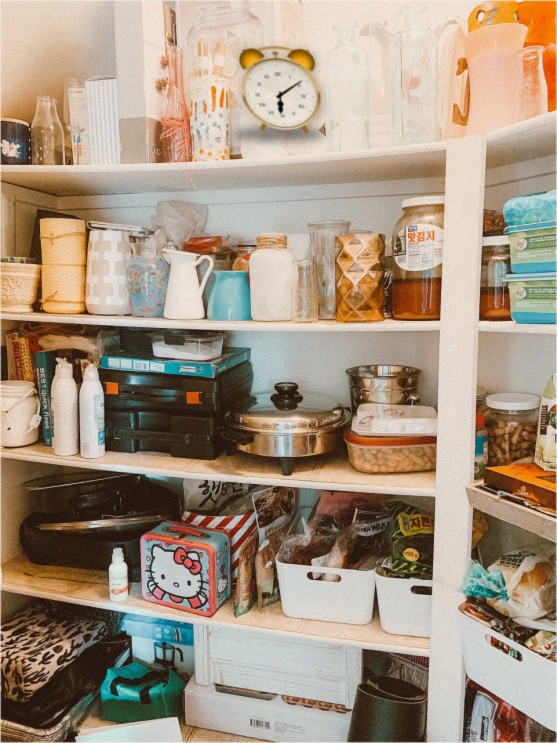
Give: 6:09
